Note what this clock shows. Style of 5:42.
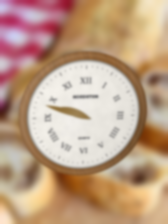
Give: 9:48
